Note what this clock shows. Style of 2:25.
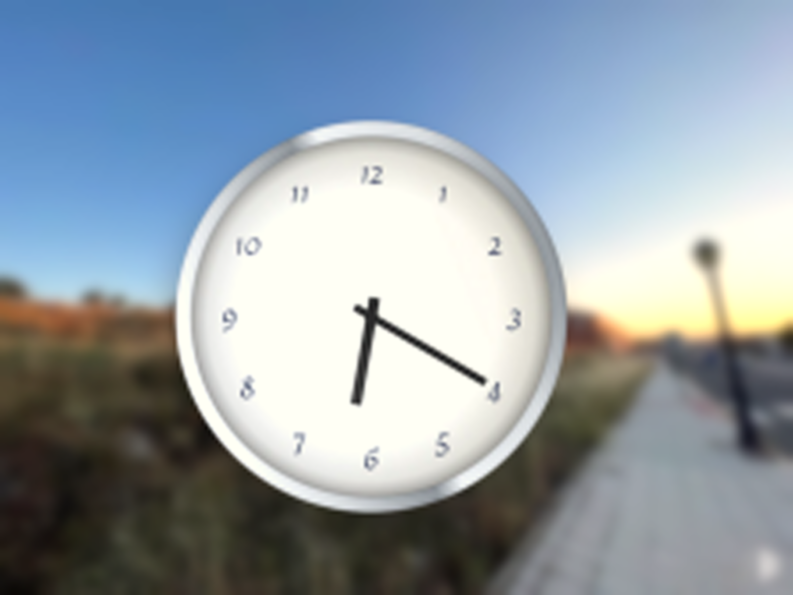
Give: 6:20
